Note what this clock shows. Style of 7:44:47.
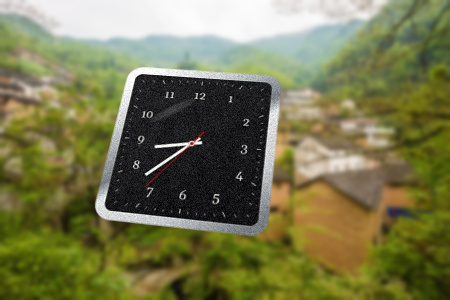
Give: 8:37:36
